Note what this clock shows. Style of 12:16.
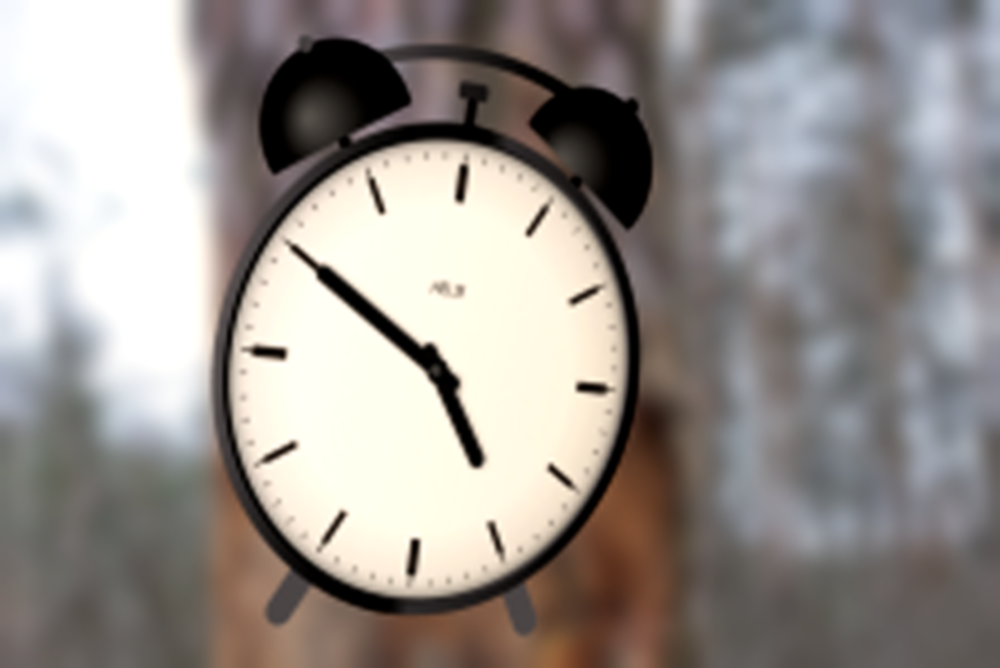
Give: 4:50
